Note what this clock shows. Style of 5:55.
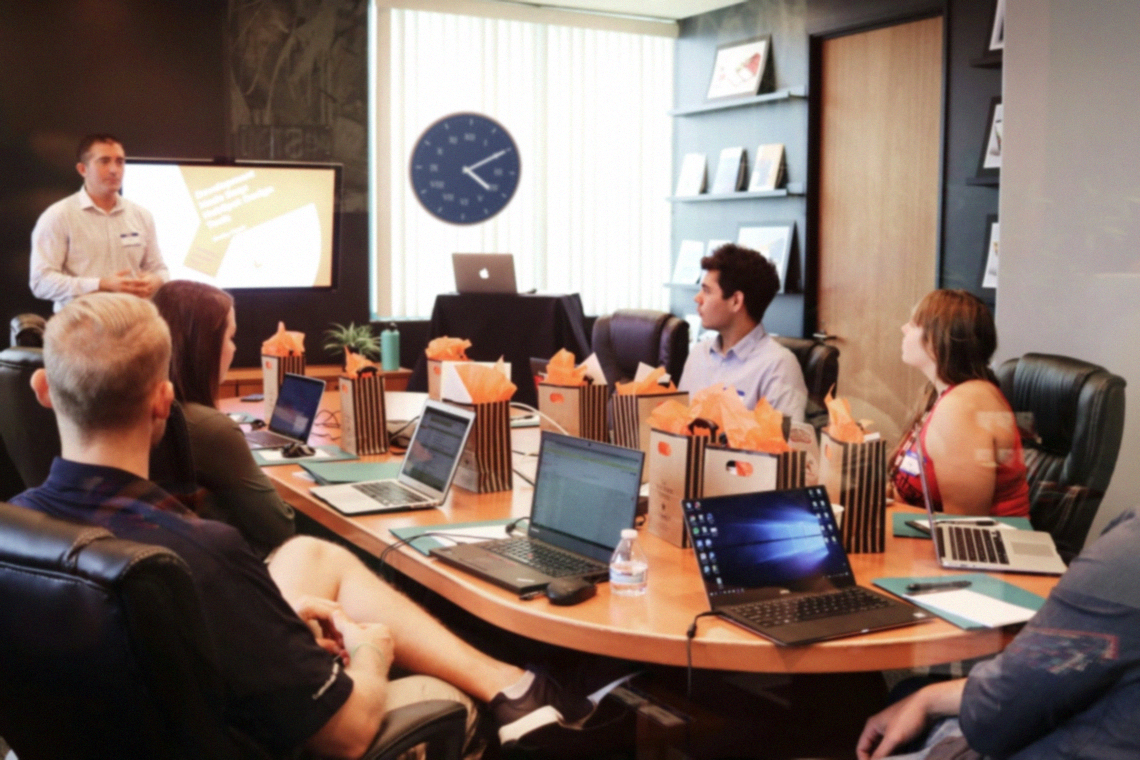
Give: 4:10
